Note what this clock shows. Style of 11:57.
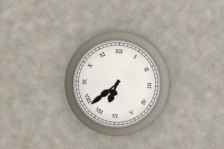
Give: 6:38
